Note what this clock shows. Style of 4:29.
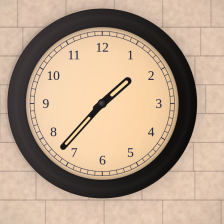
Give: 1:37
